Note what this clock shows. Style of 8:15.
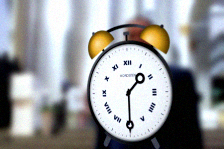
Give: 1:30
